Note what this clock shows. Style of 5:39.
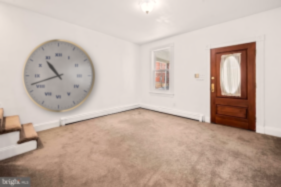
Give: 10:42
